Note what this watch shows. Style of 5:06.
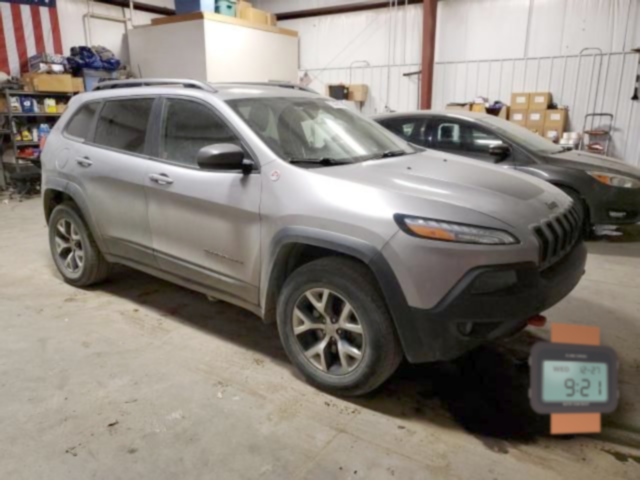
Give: 9:21
